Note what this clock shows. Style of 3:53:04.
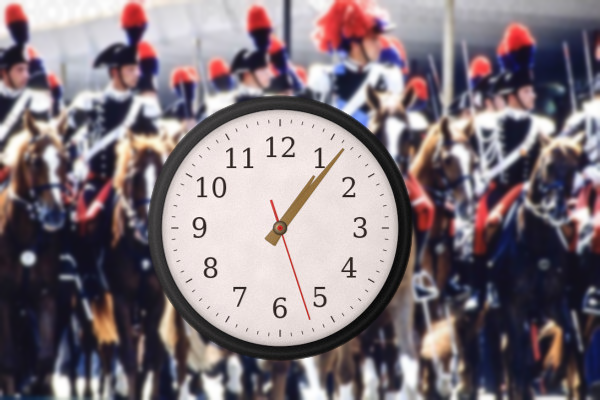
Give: 1:06:27
